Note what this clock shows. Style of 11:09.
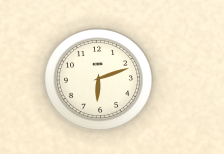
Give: 6:12
